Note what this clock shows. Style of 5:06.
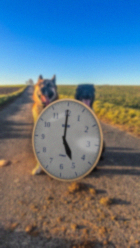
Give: 5:00
